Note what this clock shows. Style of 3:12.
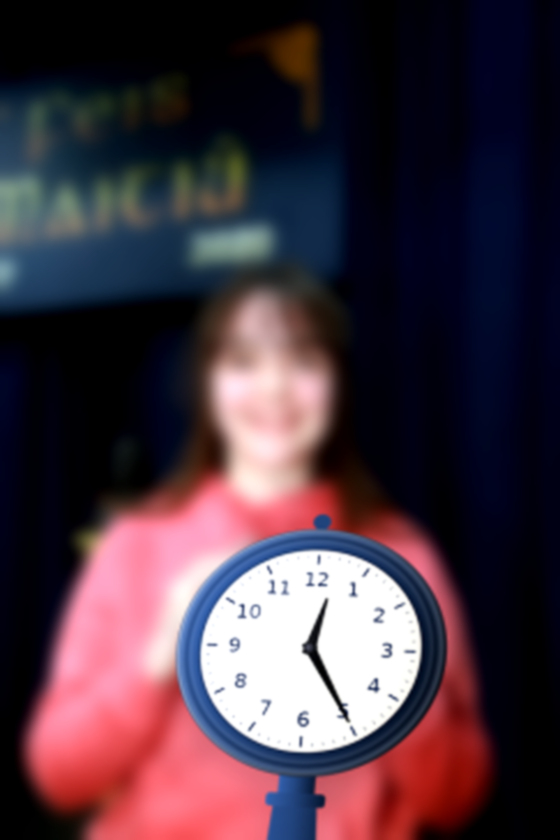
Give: 12:25
